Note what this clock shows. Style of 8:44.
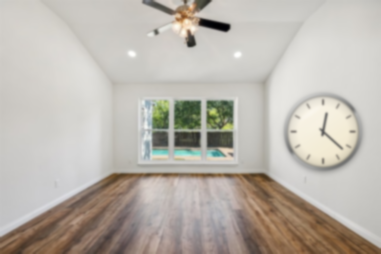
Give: 12:22
